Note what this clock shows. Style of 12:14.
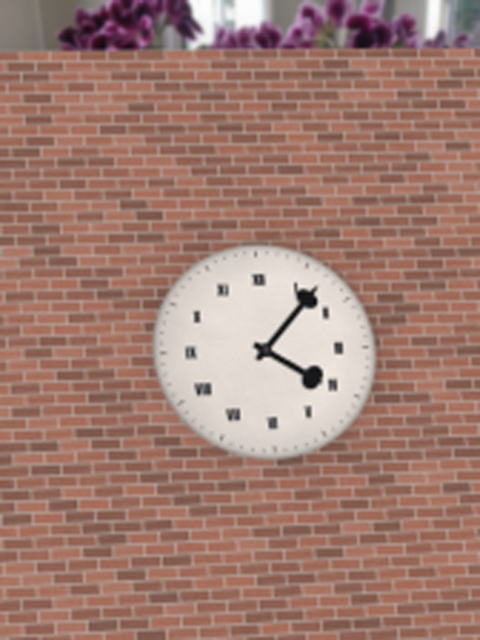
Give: 4:07
